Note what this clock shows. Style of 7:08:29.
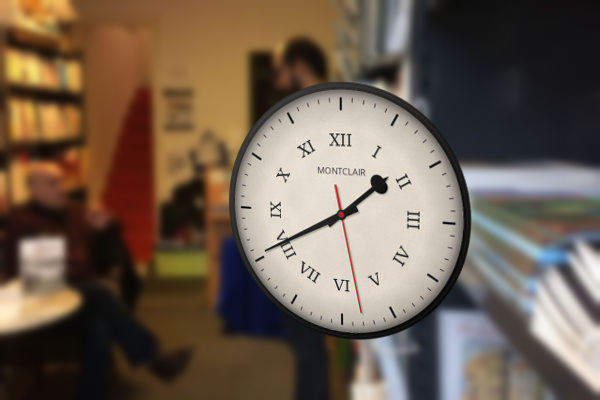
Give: 1:40:28
